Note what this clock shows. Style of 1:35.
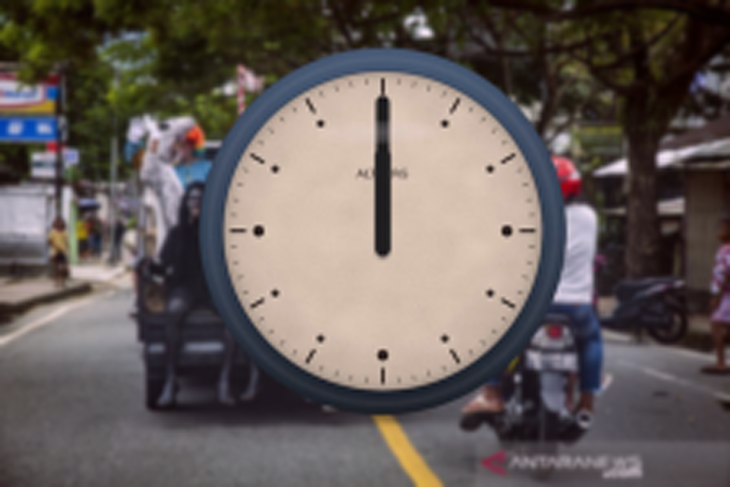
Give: 12:00
